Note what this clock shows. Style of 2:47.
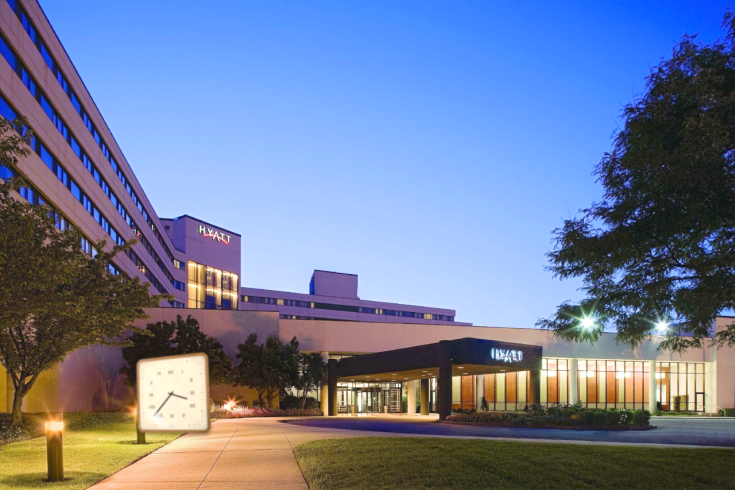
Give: 3:37
